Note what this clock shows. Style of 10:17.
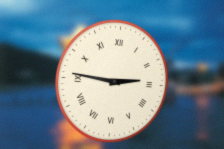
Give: 2:46
